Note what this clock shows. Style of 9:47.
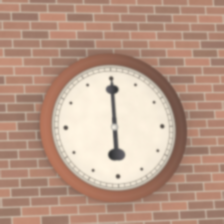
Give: 6:00
